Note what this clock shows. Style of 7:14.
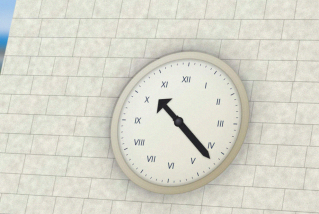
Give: 10:22
